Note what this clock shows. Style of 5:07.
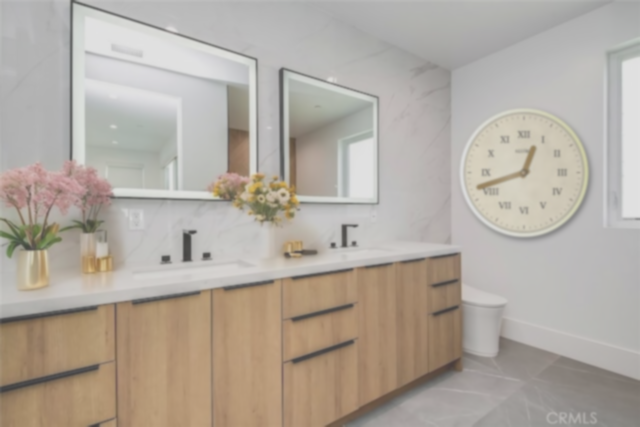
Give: 12:42
